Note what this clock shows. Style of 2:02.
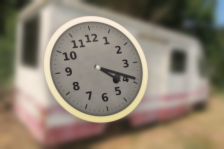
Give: 4:19
